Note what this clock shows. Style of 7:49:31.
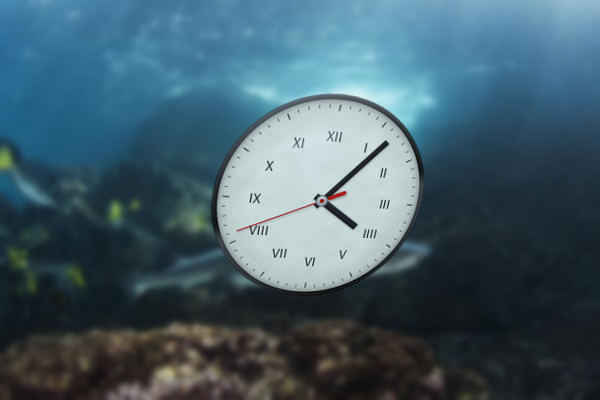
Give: 4:06:41
